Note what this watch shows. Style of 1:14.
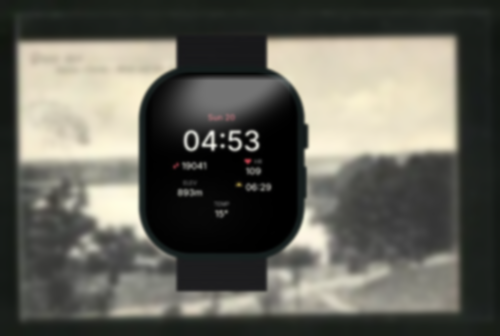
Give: 4:53
